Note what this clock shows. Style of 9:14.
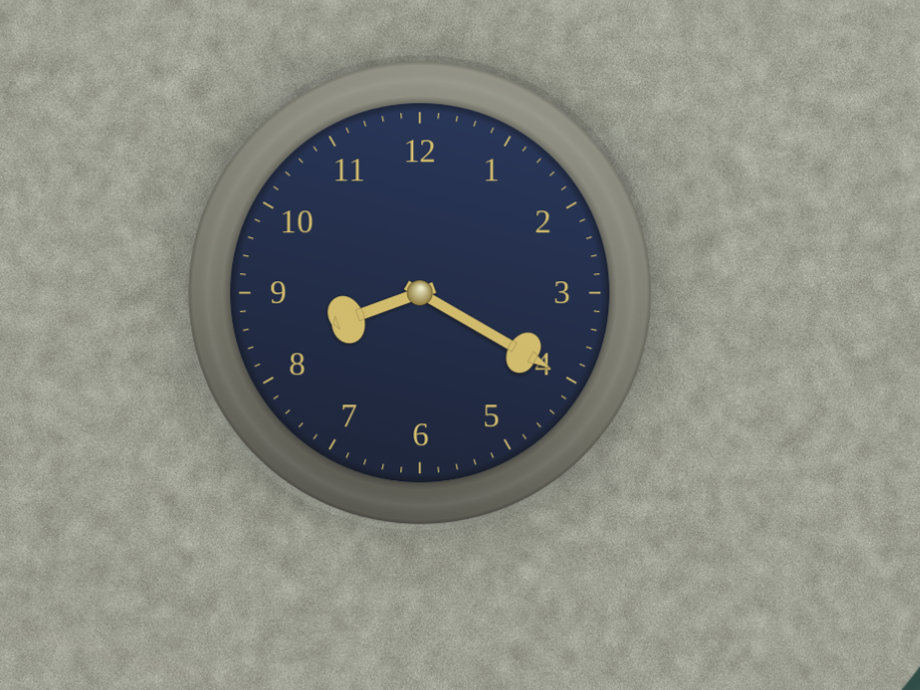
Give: 8:20
